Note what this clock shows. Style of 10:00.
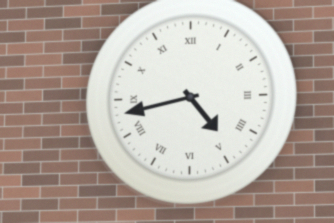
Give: 4:43
